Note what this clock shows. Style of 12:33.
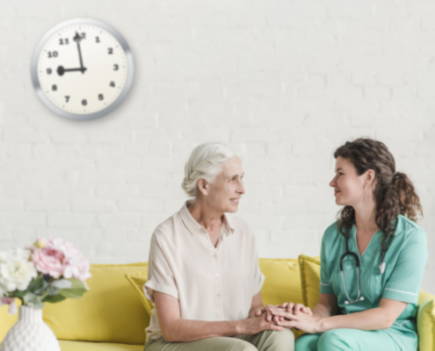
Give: 8:59
